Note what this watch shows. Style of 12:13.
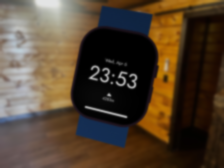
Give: 23:53
